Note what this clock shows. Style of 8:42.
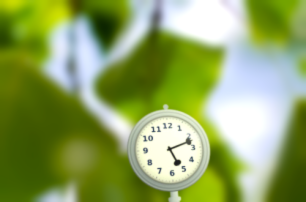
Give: 5:12
